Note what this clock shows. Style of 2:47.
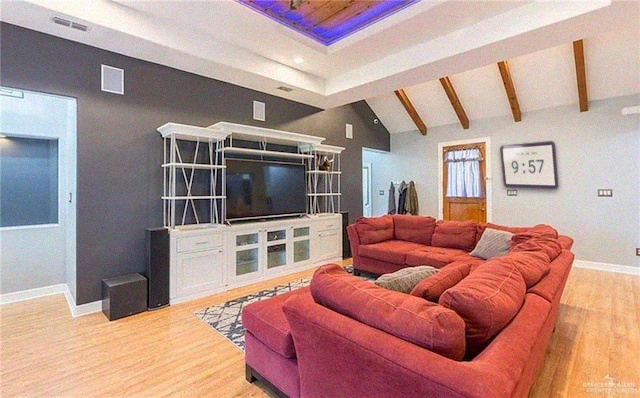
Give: 9:57
